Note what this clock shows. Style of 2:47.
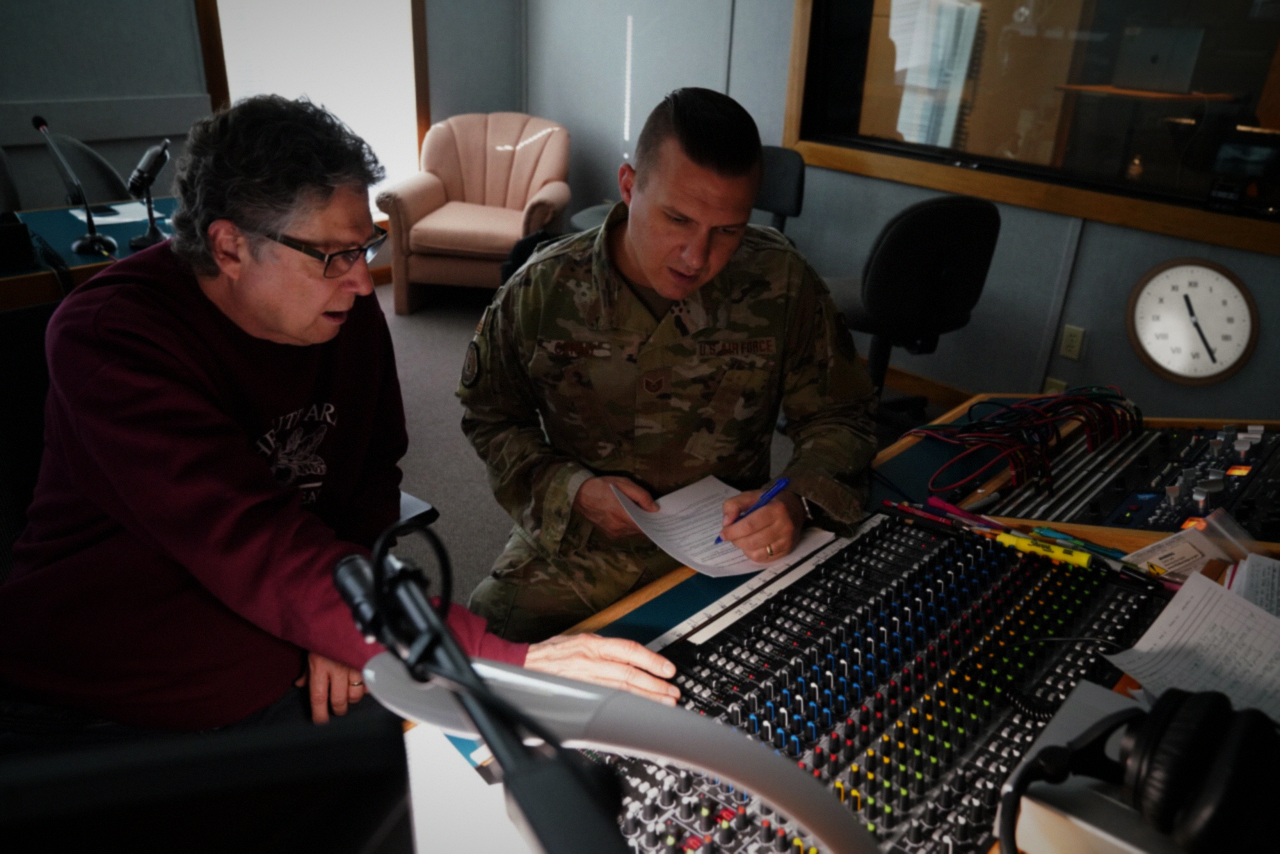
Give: 11:26
